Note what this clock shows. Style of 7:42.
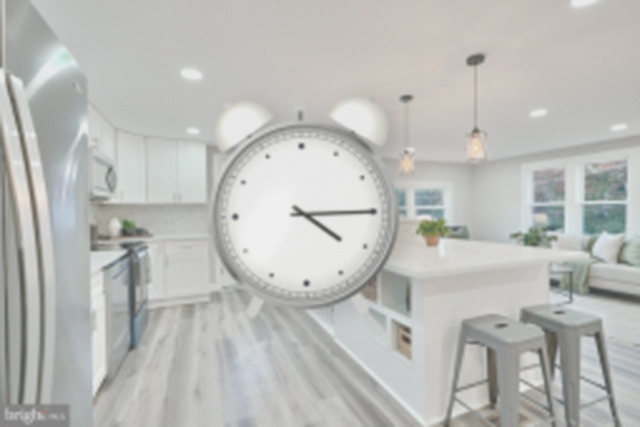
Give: 4:15
